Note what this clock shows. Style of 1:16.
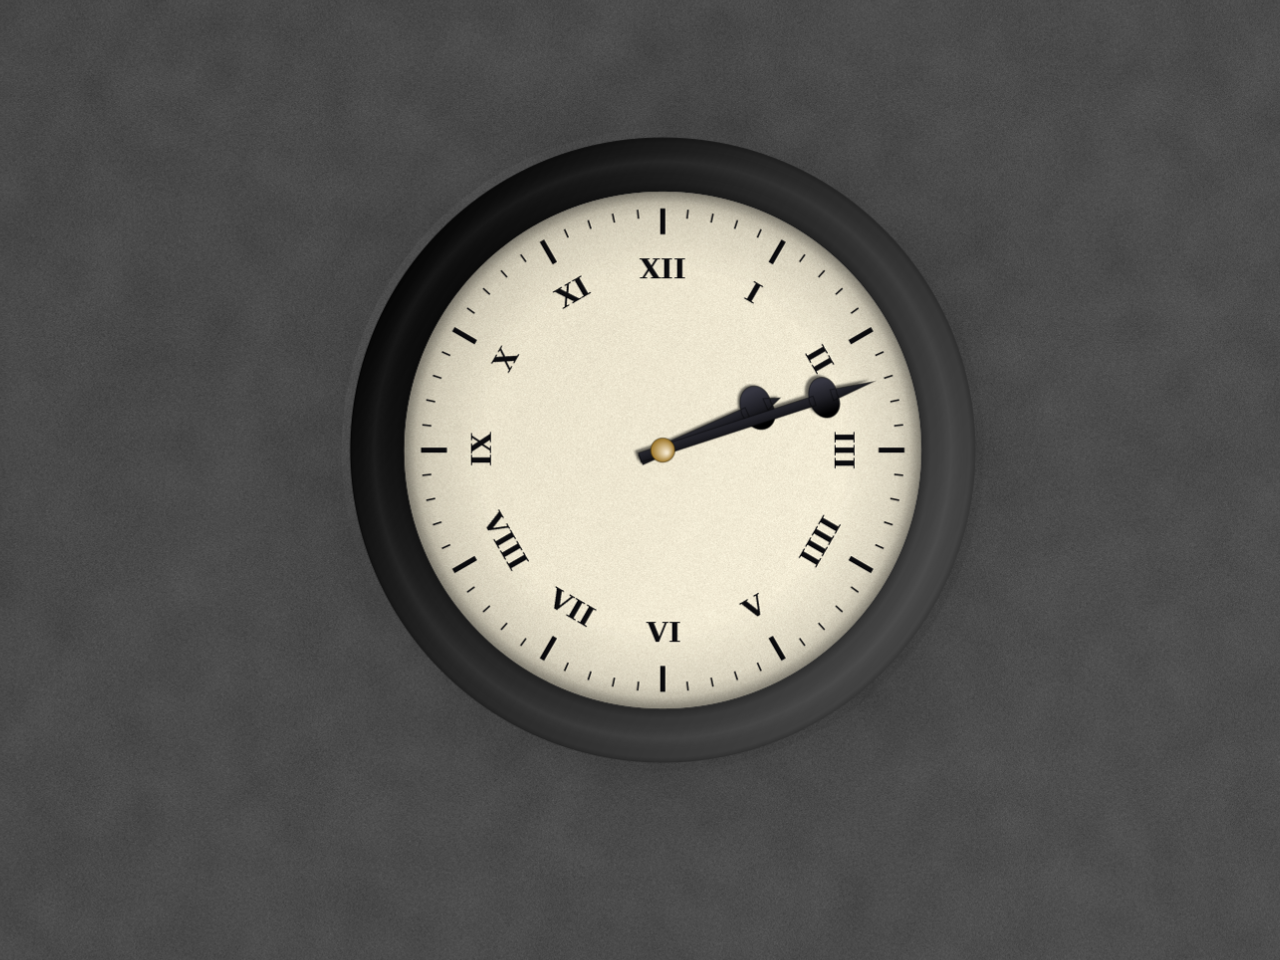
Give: 2:12
